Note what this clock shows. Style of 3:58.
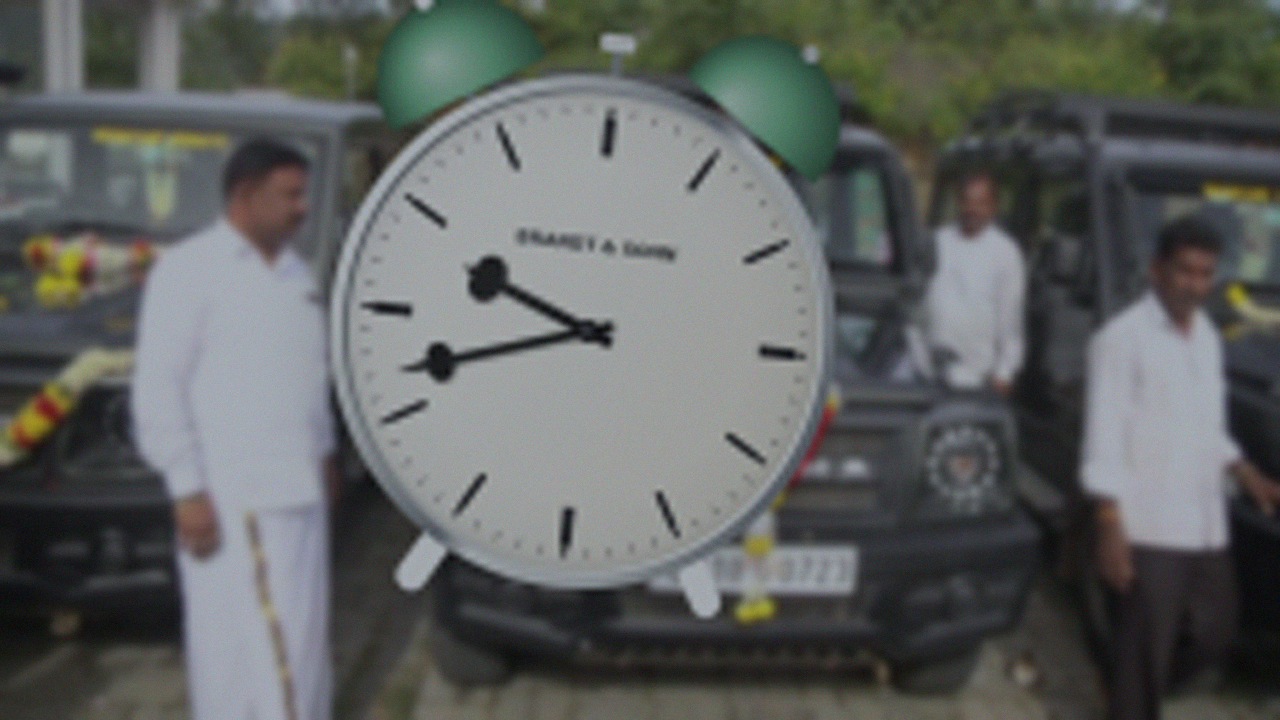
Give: 9:42
